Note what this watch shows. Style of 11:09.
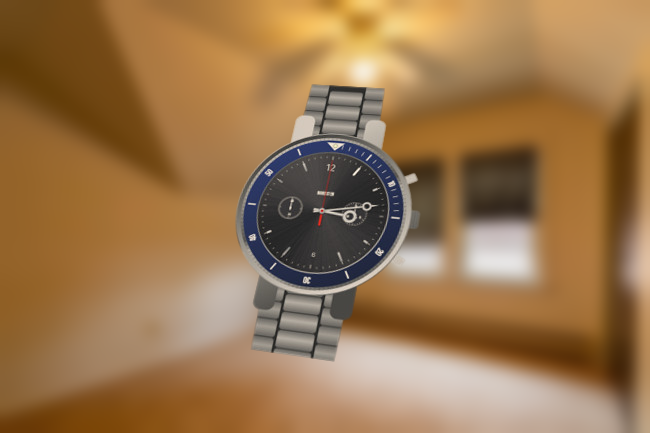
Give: 3:13
